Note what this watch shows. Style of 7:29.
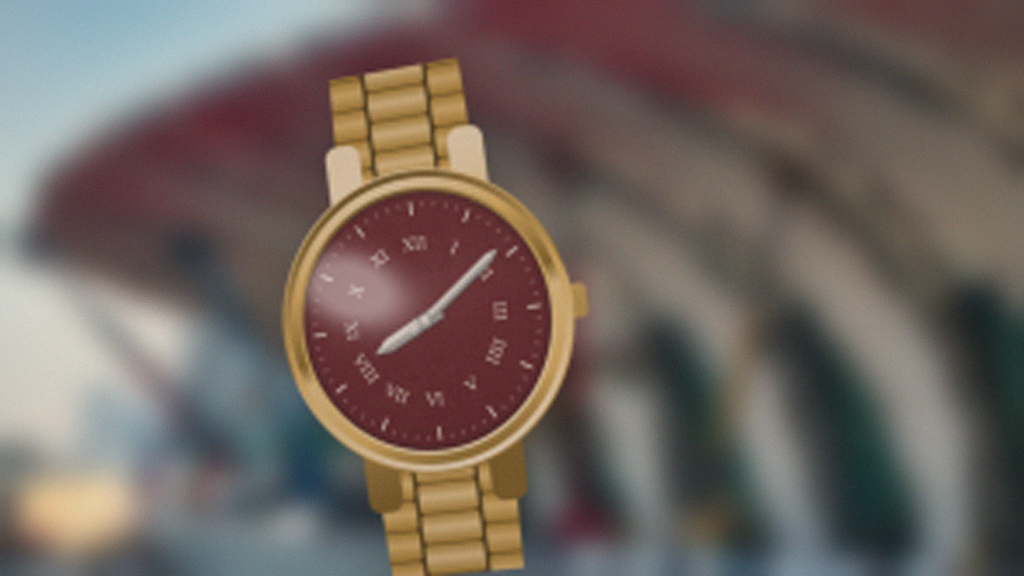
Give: 8:09
